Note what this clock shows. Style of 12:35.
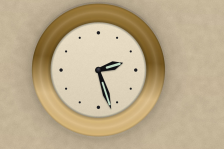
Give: 2:27
